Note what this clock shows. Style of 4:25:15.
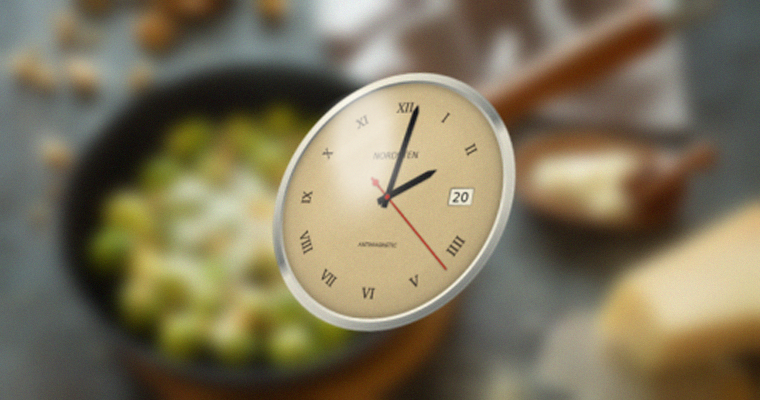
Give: 2:01:22
